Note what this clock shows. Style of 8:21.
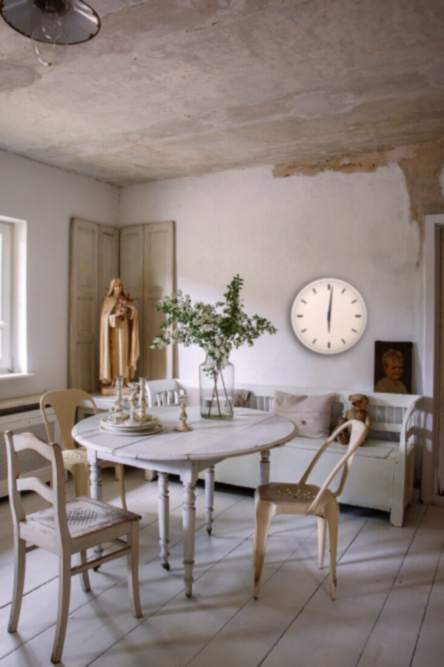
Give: 6:01
